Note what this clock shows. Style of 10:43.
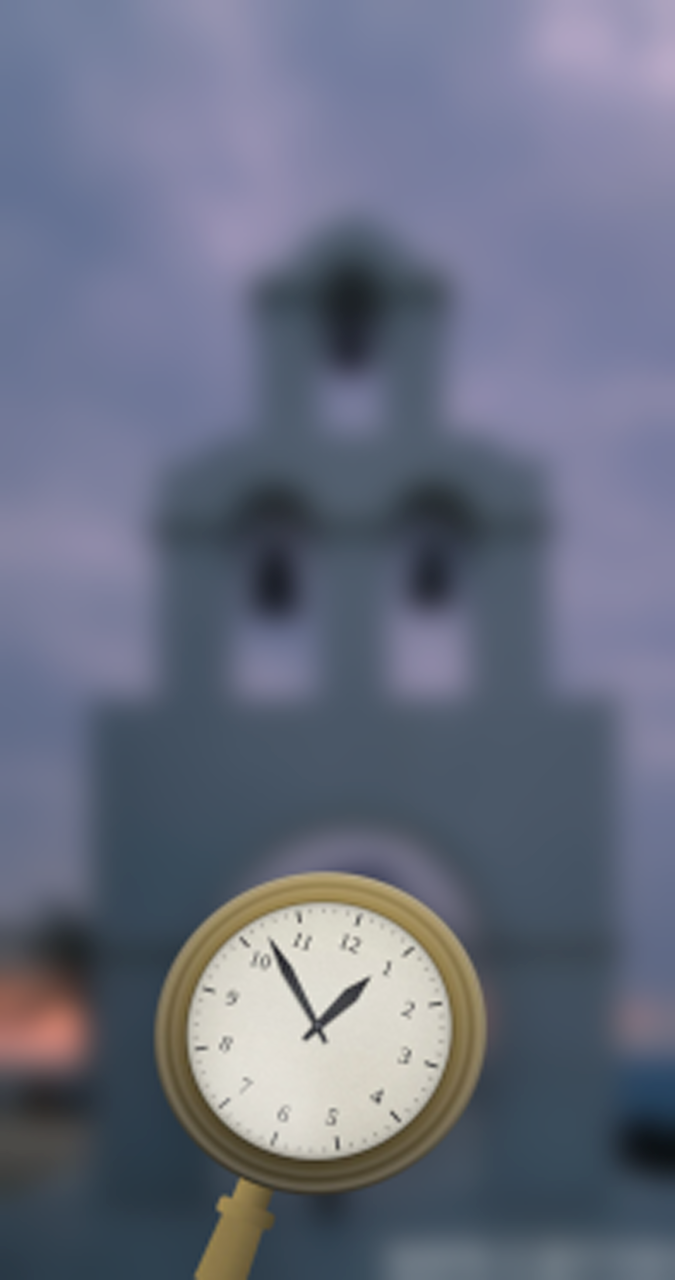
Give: 12:52
